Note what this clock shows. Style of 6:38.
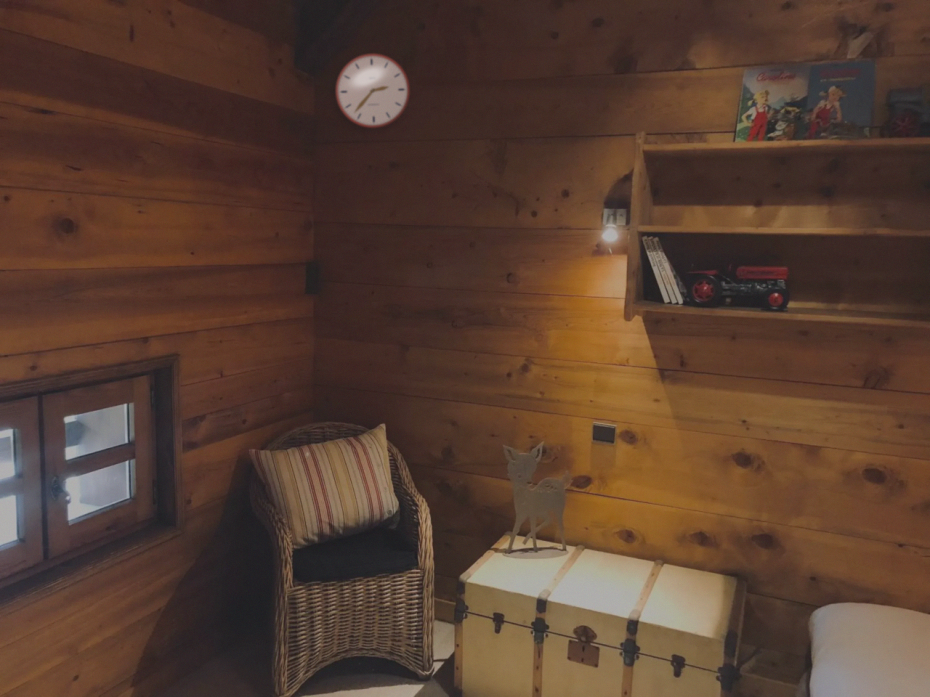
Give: 2:37
